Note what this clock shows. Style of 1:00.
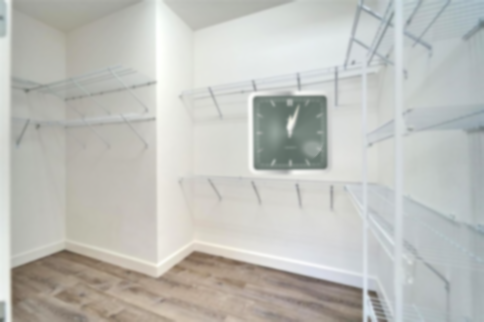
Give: 12:03
